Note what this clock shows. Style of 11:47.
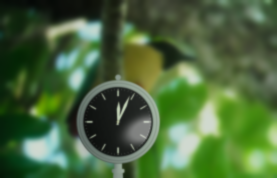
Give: 12:04
